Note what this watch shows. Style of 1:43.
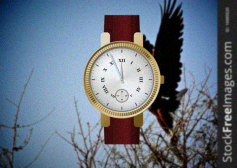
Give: 11:56
